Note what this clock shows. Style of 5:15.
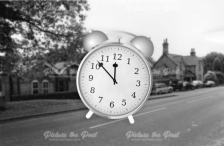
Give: 11:52
